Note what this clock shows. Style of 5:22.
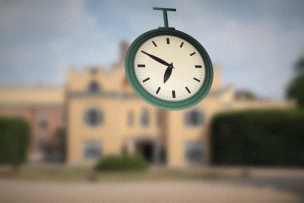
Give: 6:50
